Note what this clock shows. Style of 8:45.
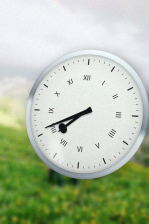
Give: 7:41
